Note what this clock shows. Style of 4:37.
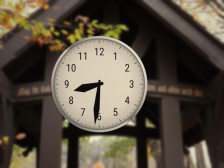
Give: 8:31
